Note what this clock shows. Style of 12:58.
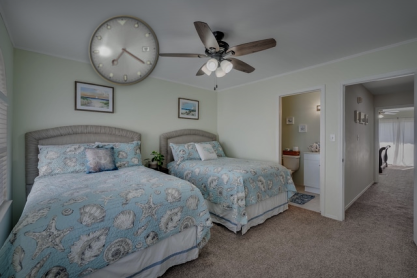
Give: 7:21
